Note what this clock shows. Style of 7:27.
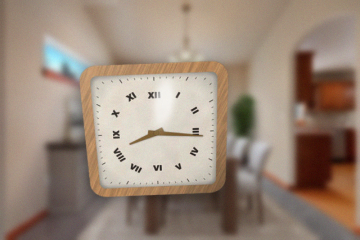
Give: 8:16
